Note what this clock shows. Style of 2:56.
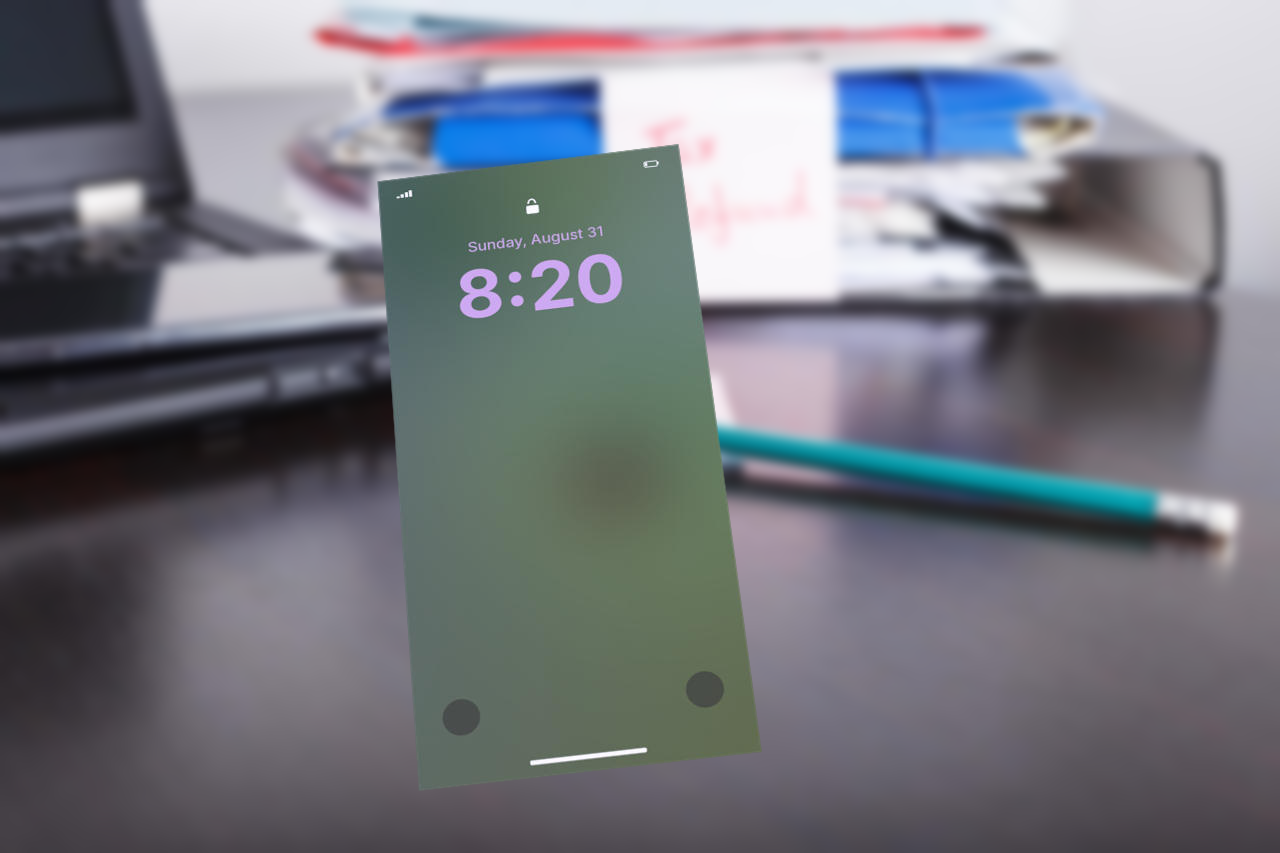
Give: 8:20
